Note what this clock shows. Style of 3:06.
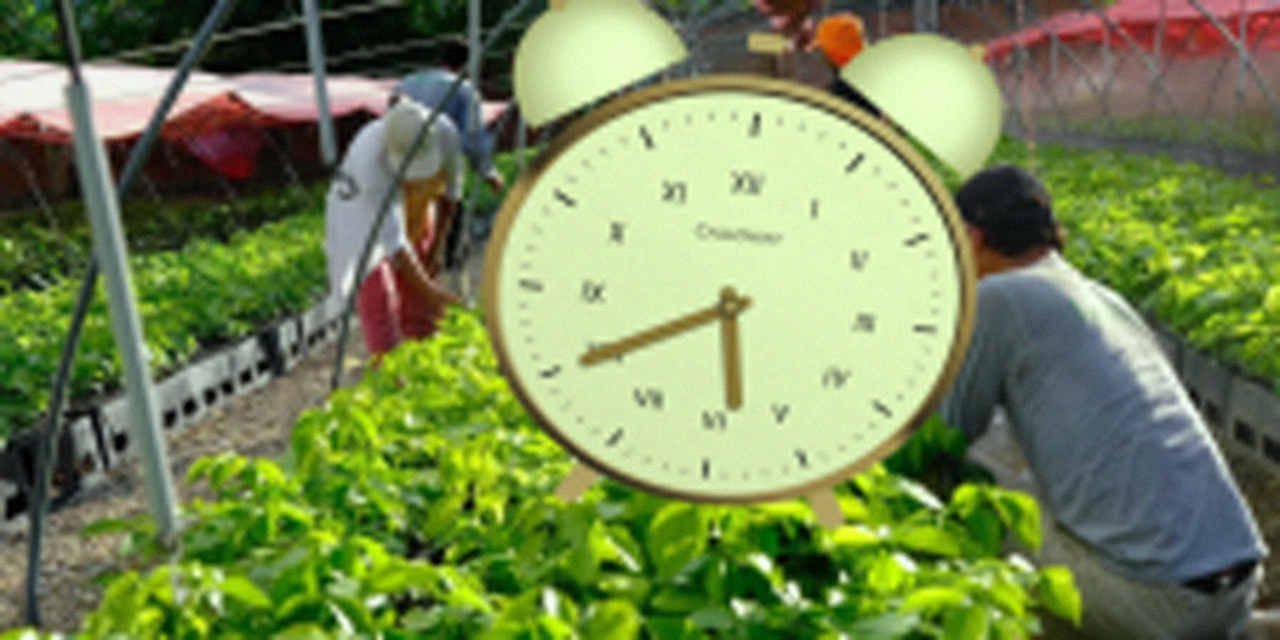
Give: 5:40
